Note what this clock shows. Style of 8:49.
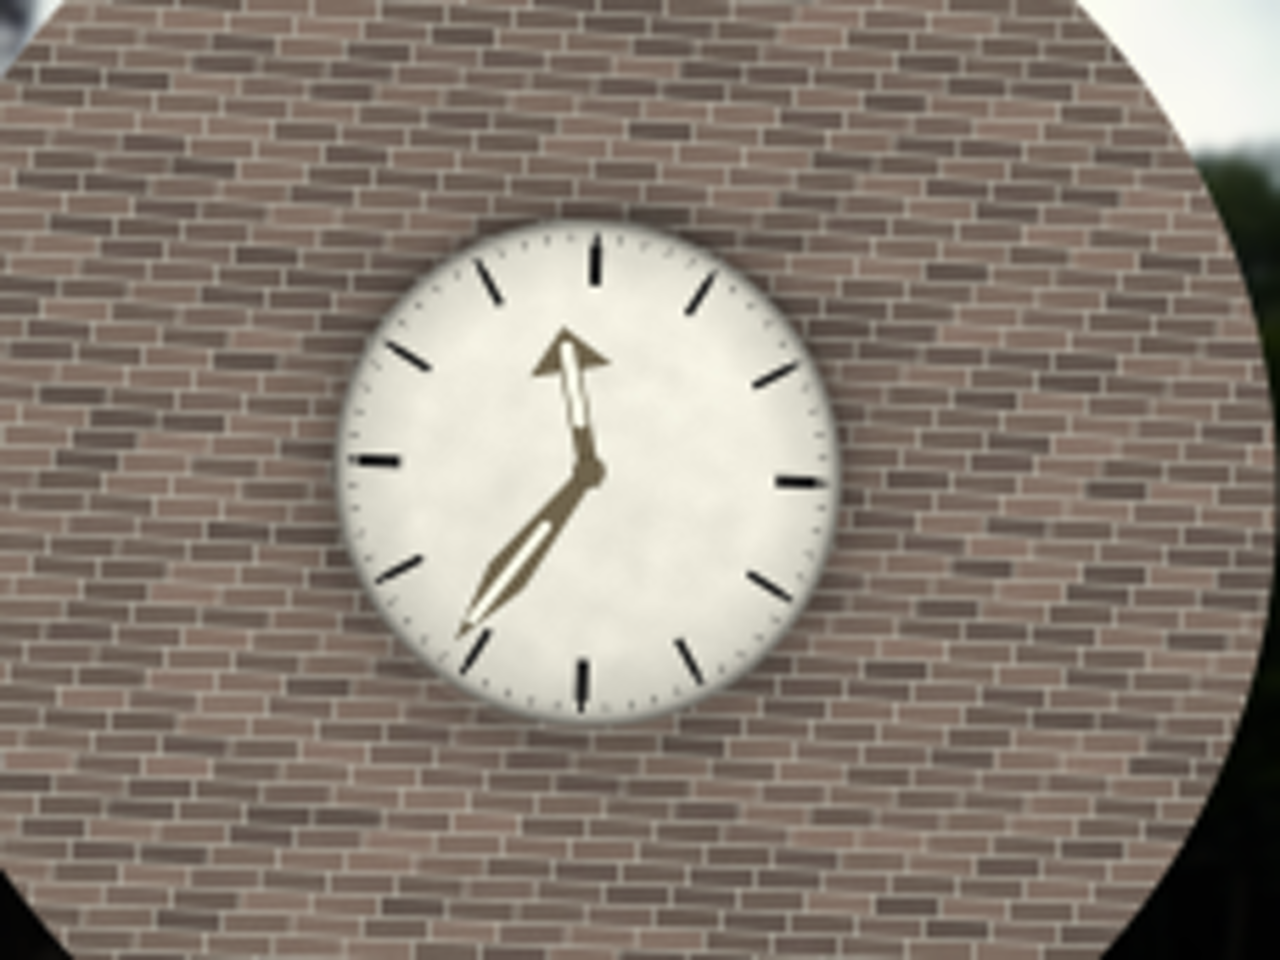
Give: 11:36
